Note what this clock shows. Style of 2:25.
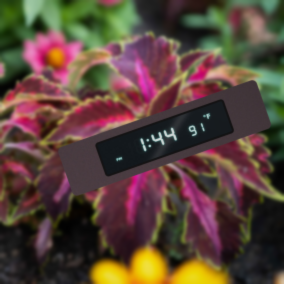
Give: 1:44
